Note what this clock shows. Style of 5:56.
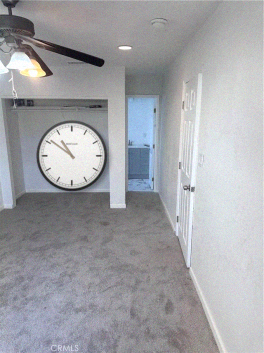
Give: 10:51
